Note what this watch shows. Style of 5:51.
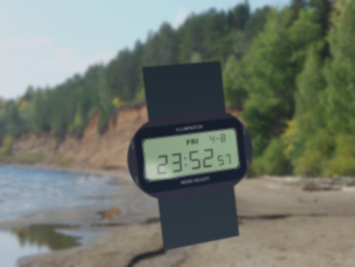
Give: 23:52
